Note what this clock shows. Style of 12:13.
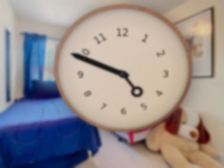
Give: 4:49
